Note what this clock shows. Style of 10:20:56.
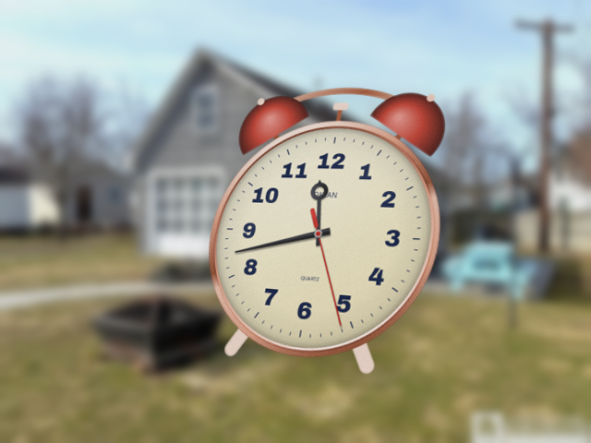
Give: 11:42:26
